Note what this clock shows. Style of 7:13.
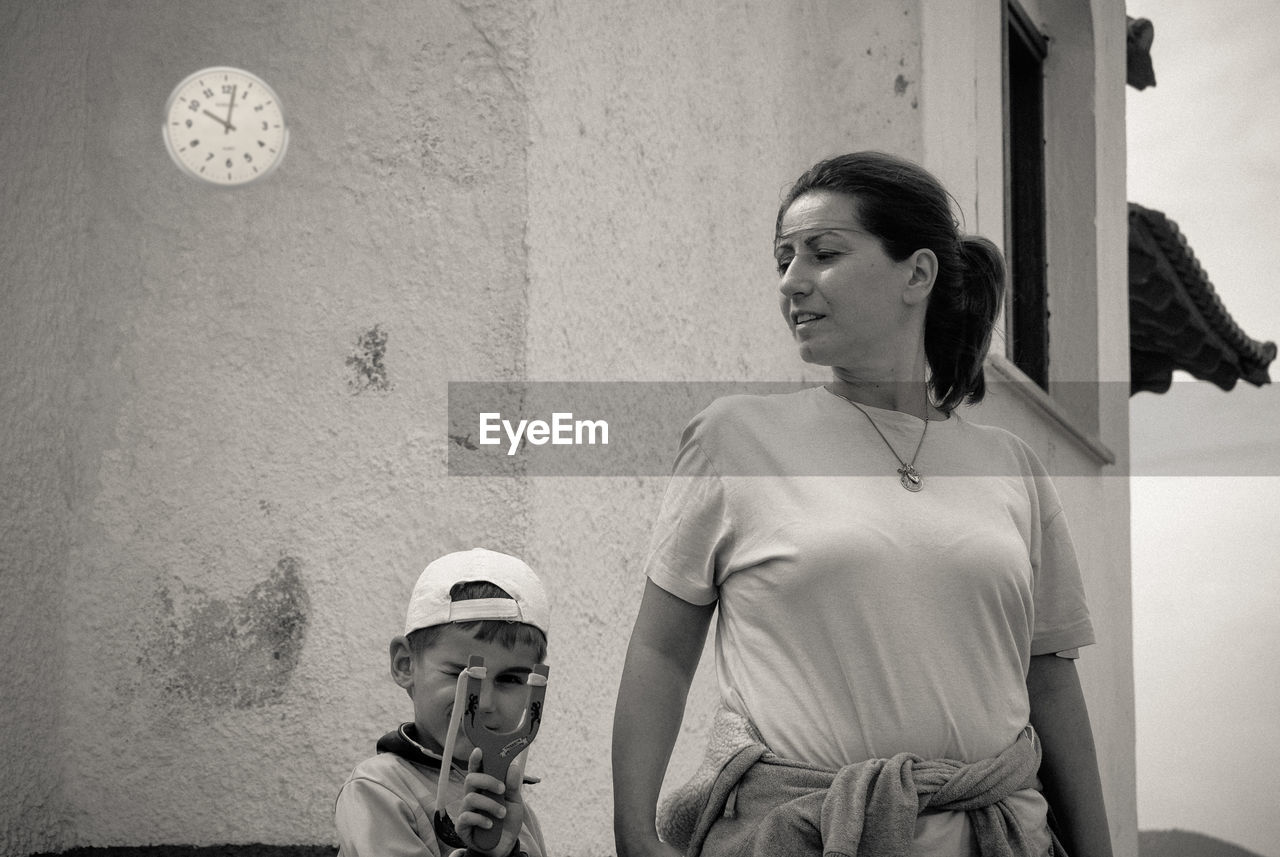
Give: 10:02
